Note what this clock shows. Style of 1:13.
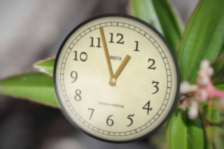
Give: 12:57
